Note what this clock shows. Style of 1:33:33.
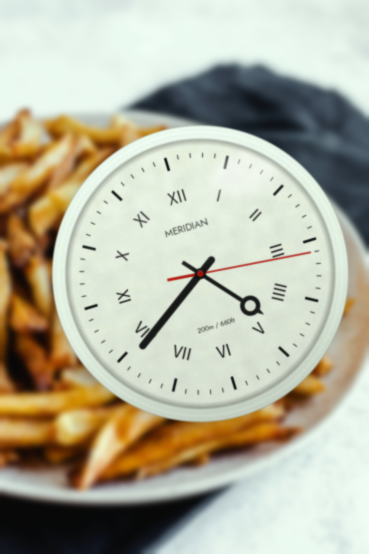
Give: 4:39:16
